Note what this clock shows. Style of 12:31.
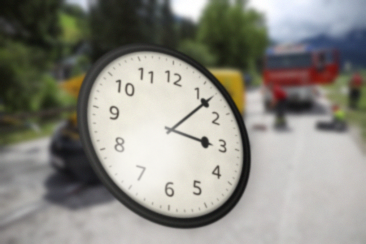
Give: 3:07
